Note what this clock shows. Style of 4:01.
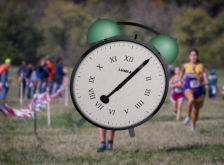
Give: 7:05
